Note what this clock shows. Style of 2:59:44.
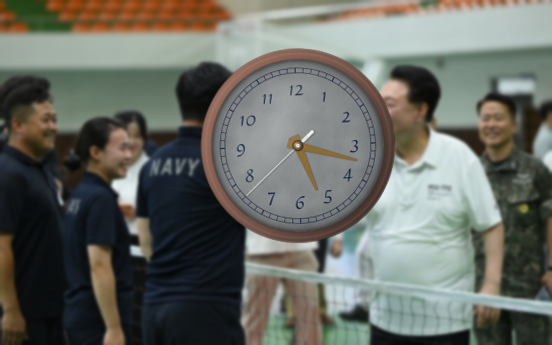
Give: 5:17:38
